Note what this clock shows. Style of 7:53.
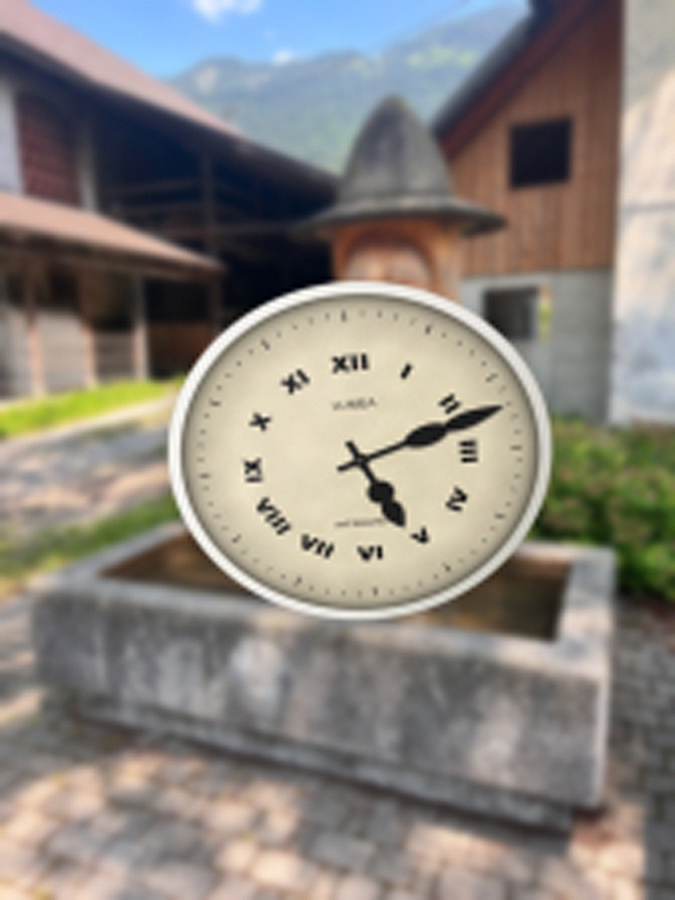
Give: 5:12
